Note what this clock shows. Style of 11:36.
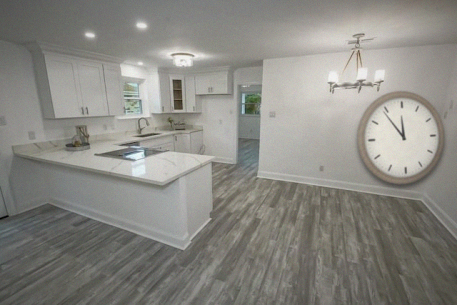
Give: 11:54
